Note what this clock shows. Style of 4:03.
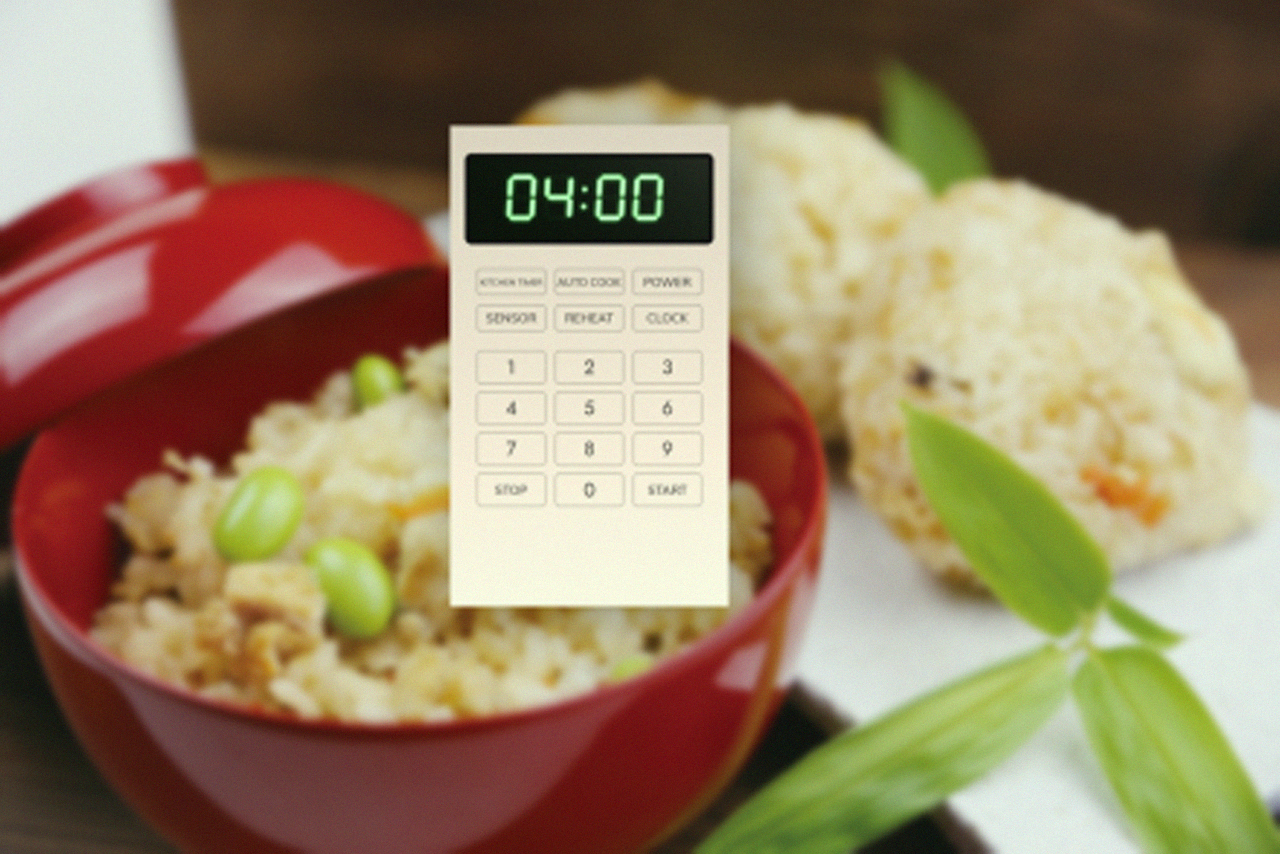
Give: 4:00
